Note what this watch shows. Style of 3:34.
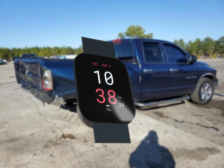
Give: 10:38
